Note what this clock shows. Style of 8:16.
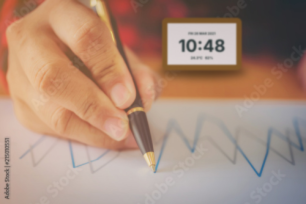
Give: 10:48
